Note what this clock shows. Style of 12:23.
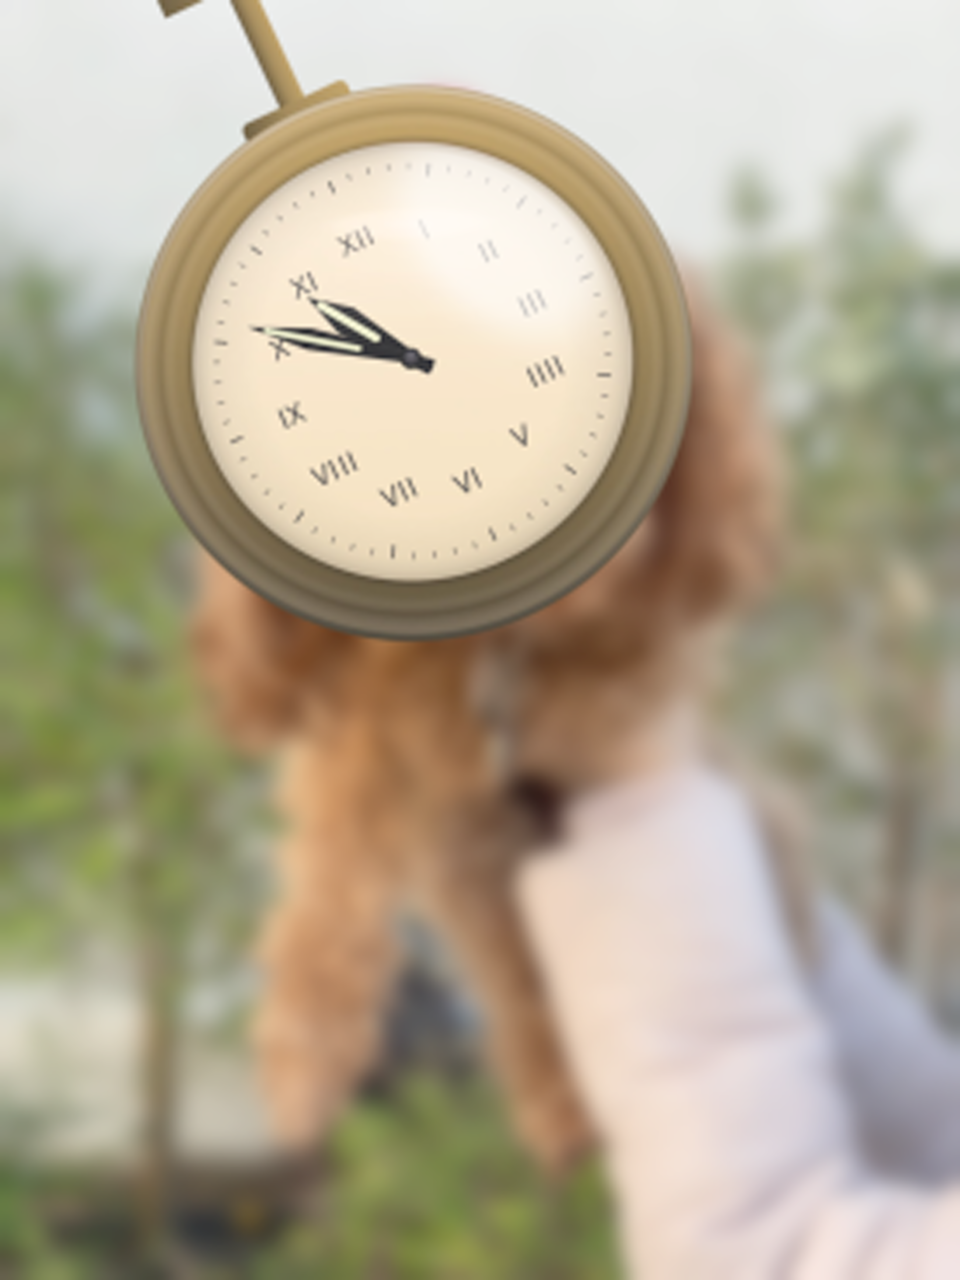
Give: 10:51
